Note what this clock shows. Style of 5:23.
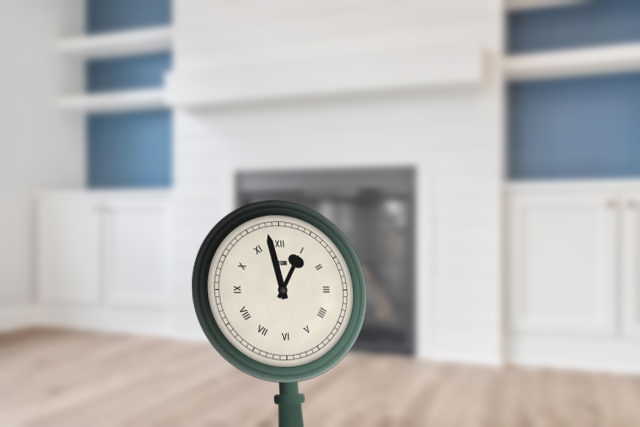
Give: 12:58
